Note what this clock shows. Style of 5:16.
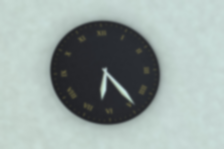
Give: 6:24
